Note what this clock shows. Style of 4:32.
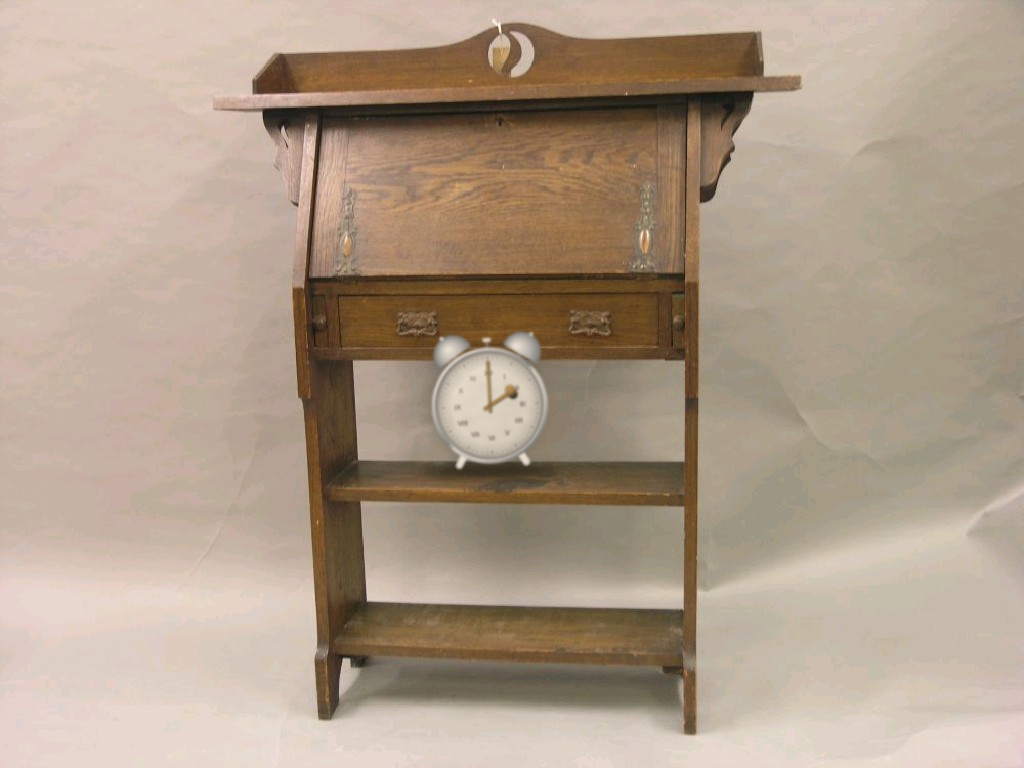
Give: 2:00
